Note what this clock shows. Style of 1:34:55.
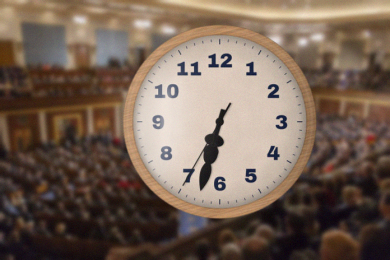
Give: 6:32:35
